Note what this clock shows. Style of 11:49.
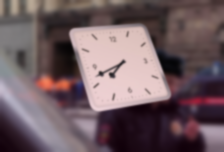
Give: 7:42
